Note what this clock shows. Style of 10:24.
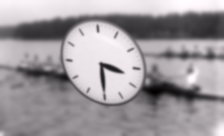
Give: 3:30
